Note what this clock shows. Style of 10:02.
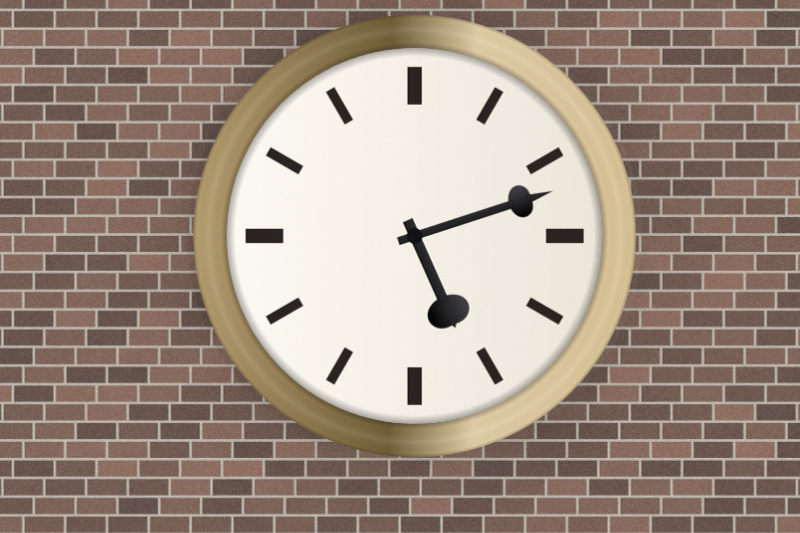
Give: 5:12
